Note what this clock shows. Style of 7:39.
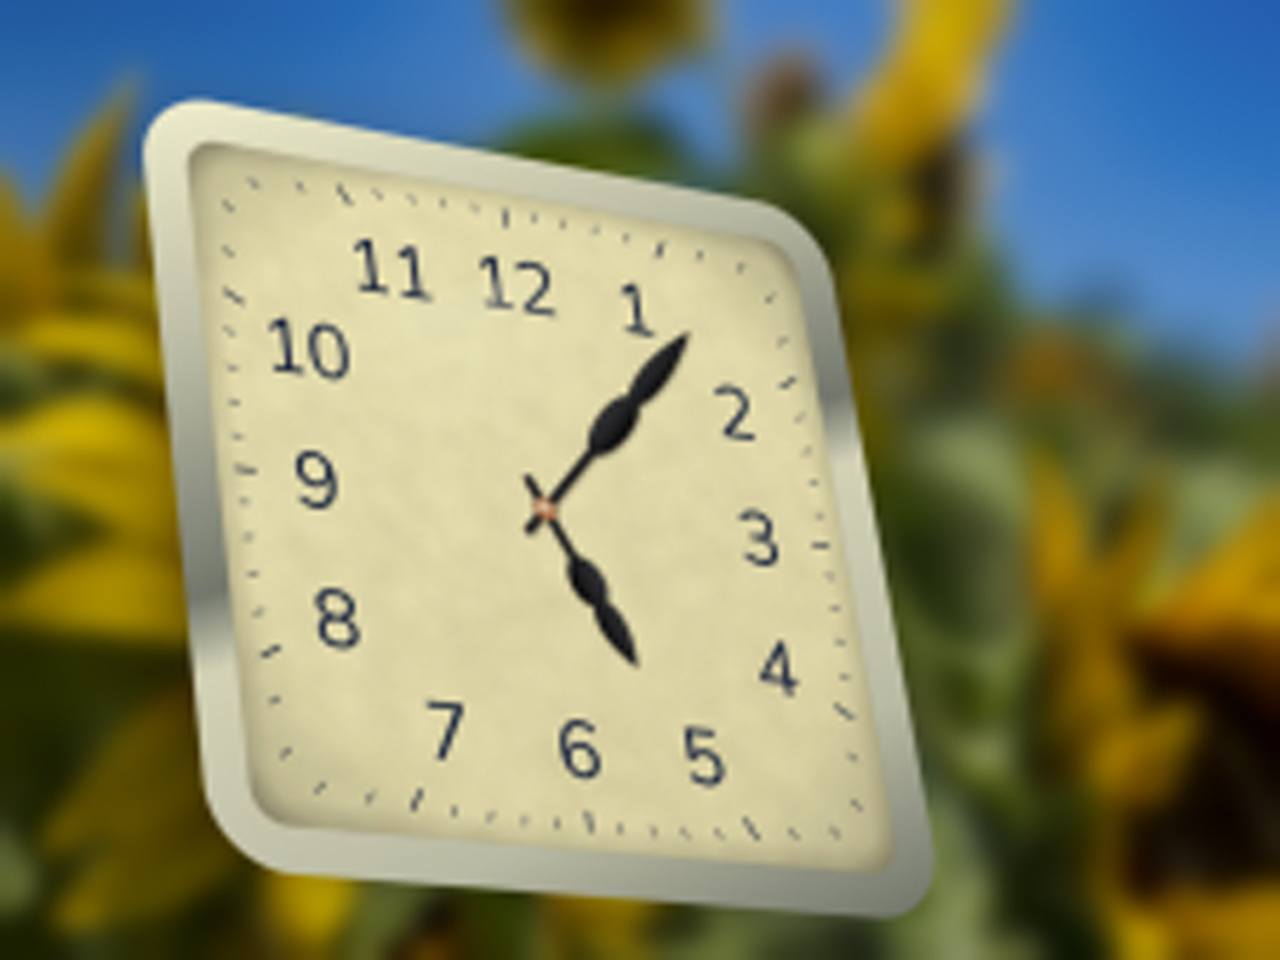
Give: 5:07
